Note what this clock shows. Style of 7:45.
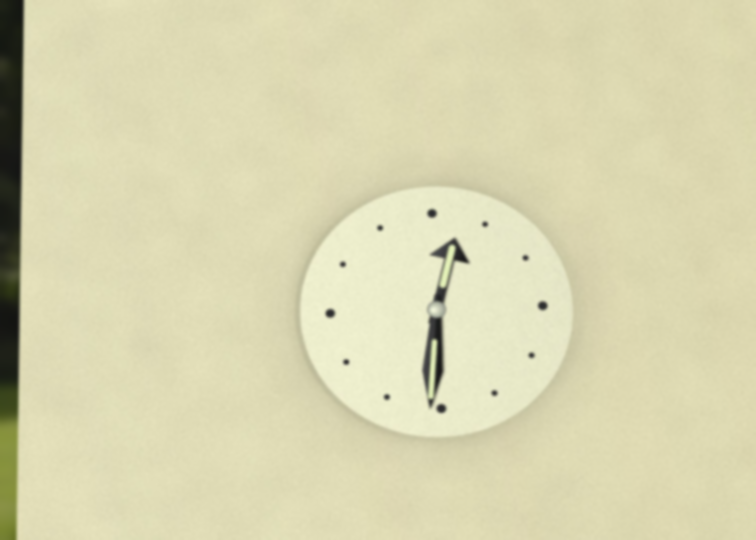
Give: 12:31
